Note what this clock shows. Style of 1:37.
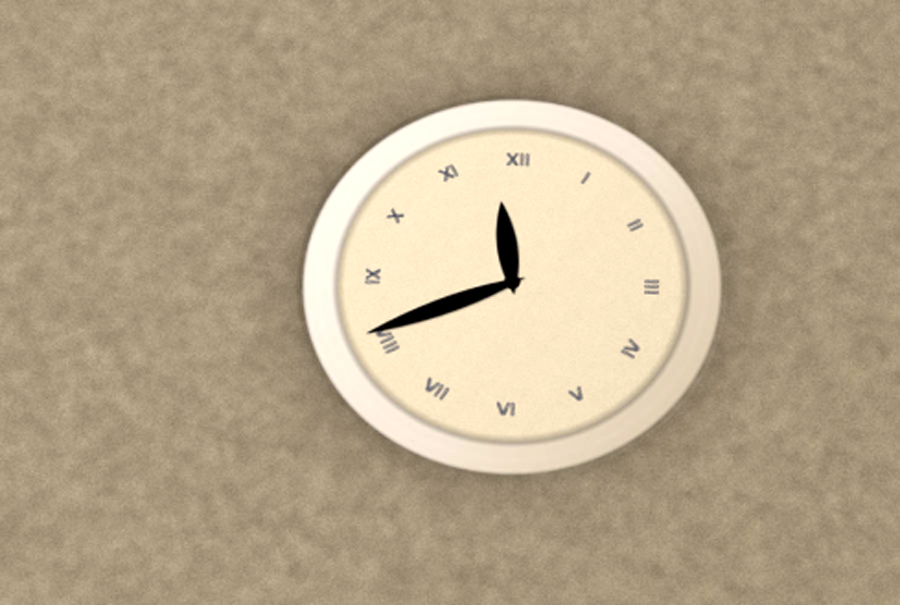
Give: 11:41
